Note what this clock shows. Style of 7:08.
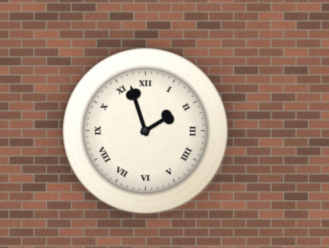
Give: 1:57
